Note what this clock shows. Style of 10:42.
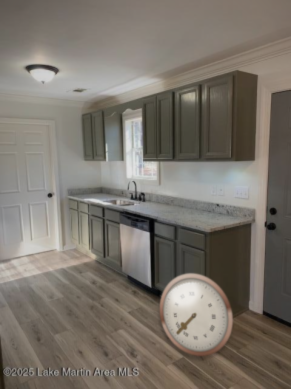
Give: 7:38
